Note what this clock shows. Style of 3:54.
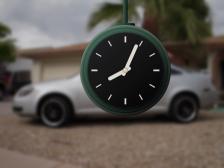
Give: 8:04
